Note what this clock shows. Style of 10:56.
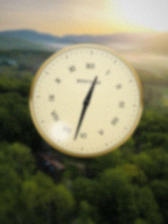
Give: 12:32
